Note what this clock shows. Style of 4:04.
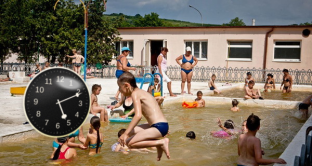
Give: 5:11
